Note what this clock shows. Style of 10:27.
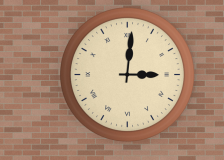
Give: 3:01
